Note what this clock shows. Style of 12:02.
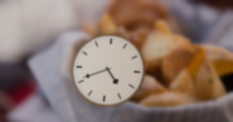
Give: 4:41
